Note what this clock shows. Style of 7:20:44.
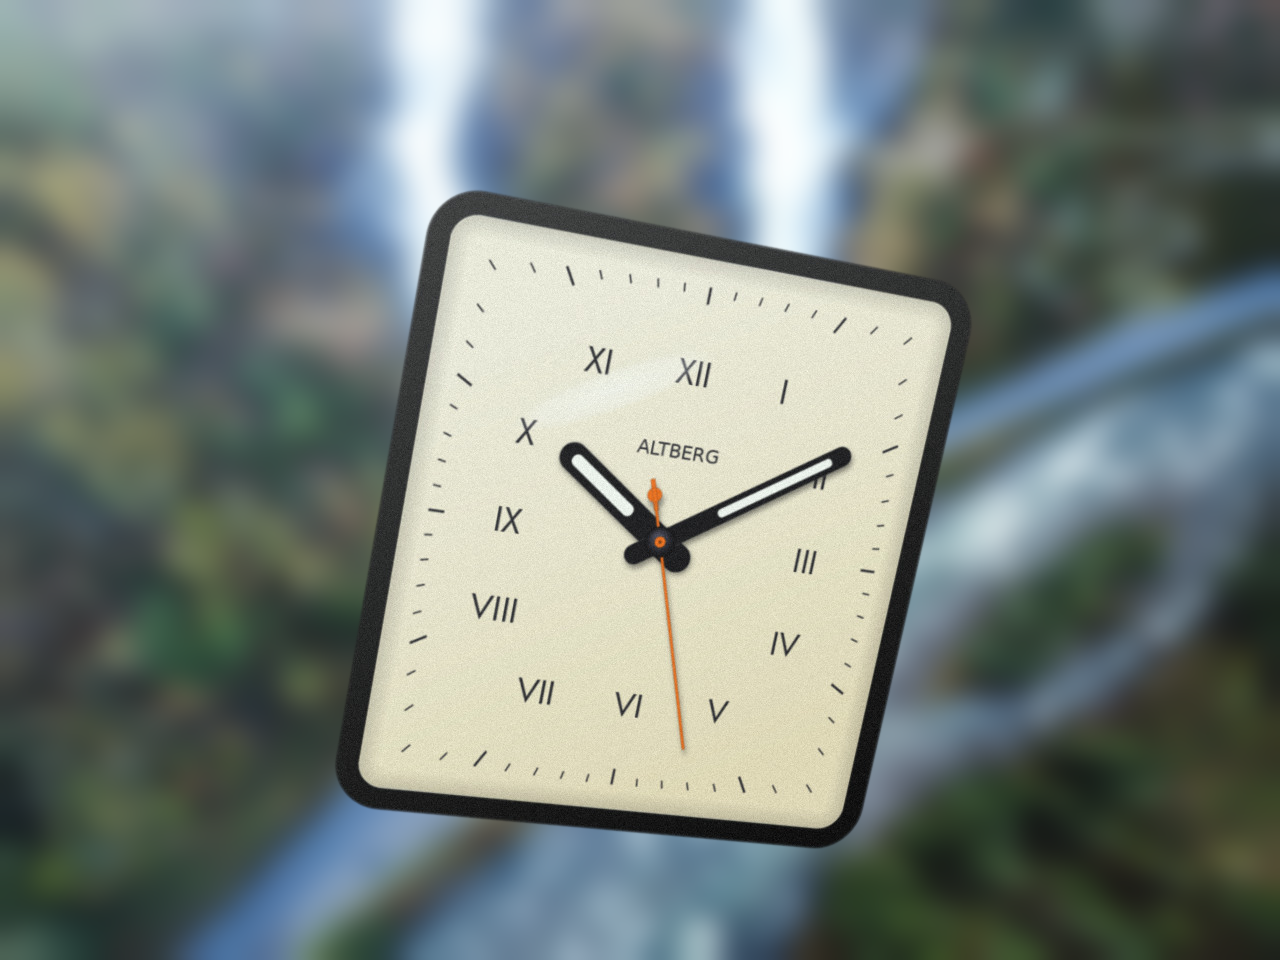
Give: 10:09:27
